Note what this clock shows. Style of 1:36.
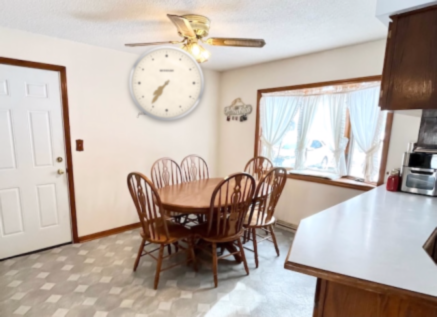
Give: 7:36
